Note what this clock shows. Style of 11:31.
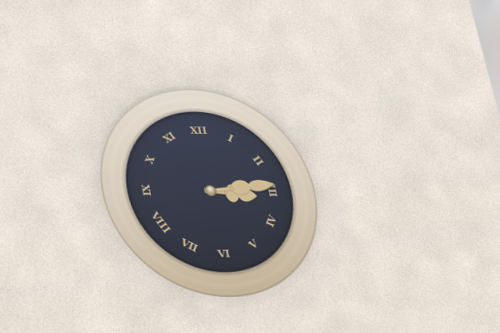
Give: 3:14
